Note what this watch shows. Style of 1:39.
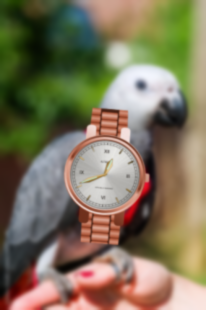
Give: 12:41
